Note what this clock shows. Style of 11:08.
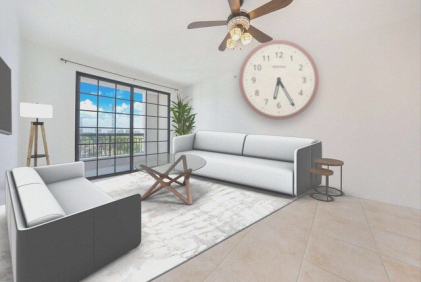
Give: 6:25
